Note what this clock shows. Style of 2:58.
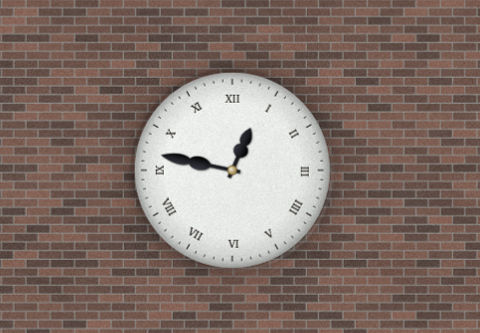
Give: 12:47
